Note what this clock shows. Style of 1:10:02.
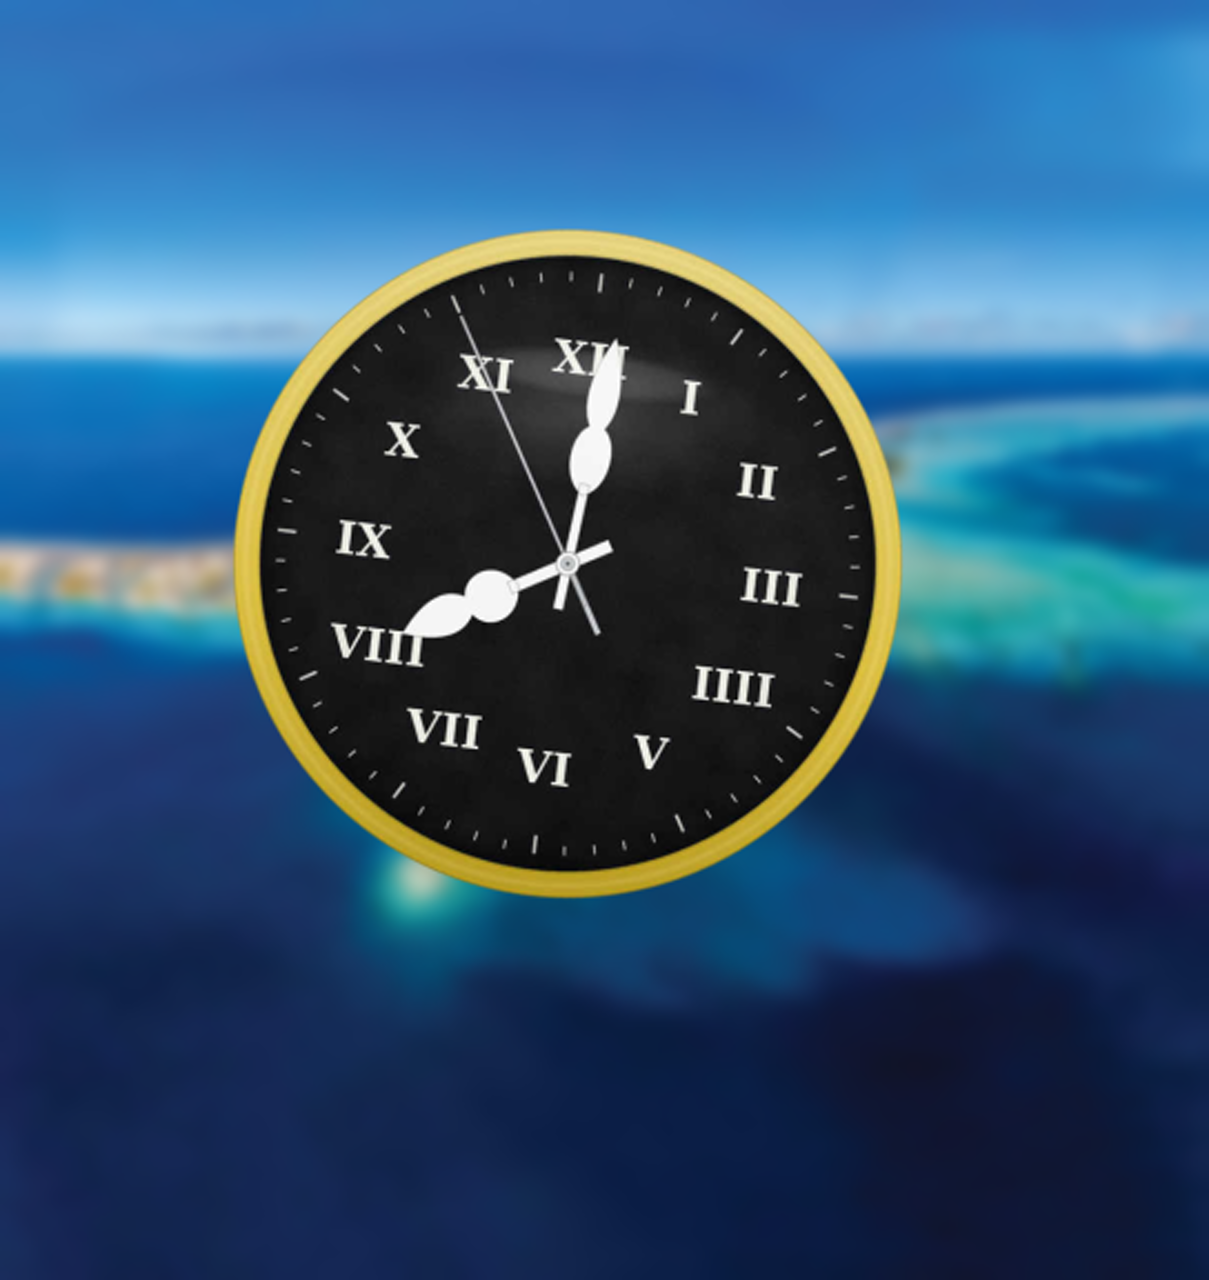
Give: 8:00:55
